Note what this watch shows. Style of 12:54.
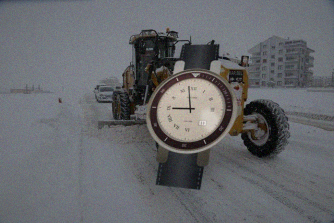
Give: 8:58
